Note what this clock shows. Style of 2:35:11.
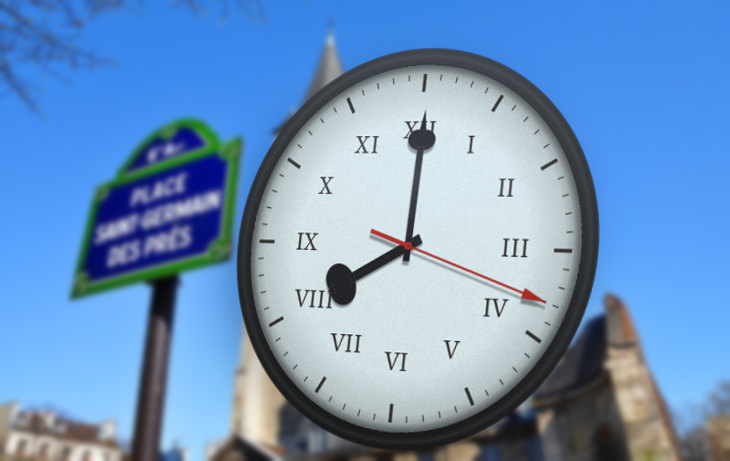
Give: 8:00:18
